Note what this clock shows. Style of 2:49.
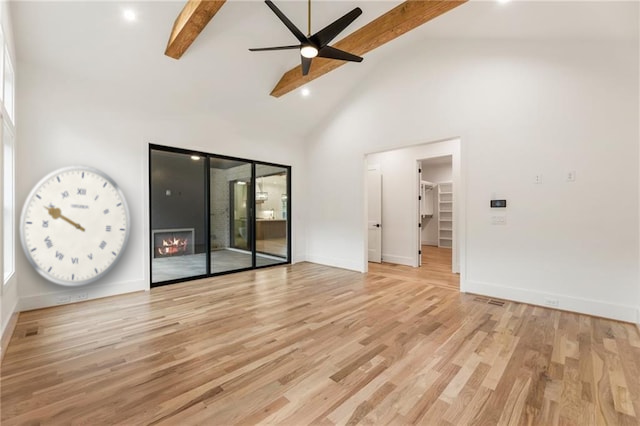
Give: 9:49
